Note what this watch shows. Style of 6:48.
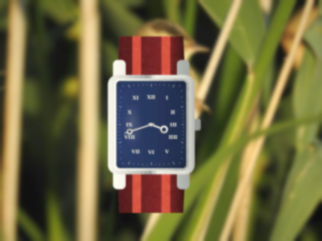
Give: 3:42
